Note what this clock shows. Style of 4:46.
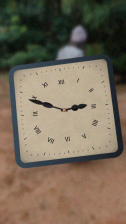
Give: 2:49
